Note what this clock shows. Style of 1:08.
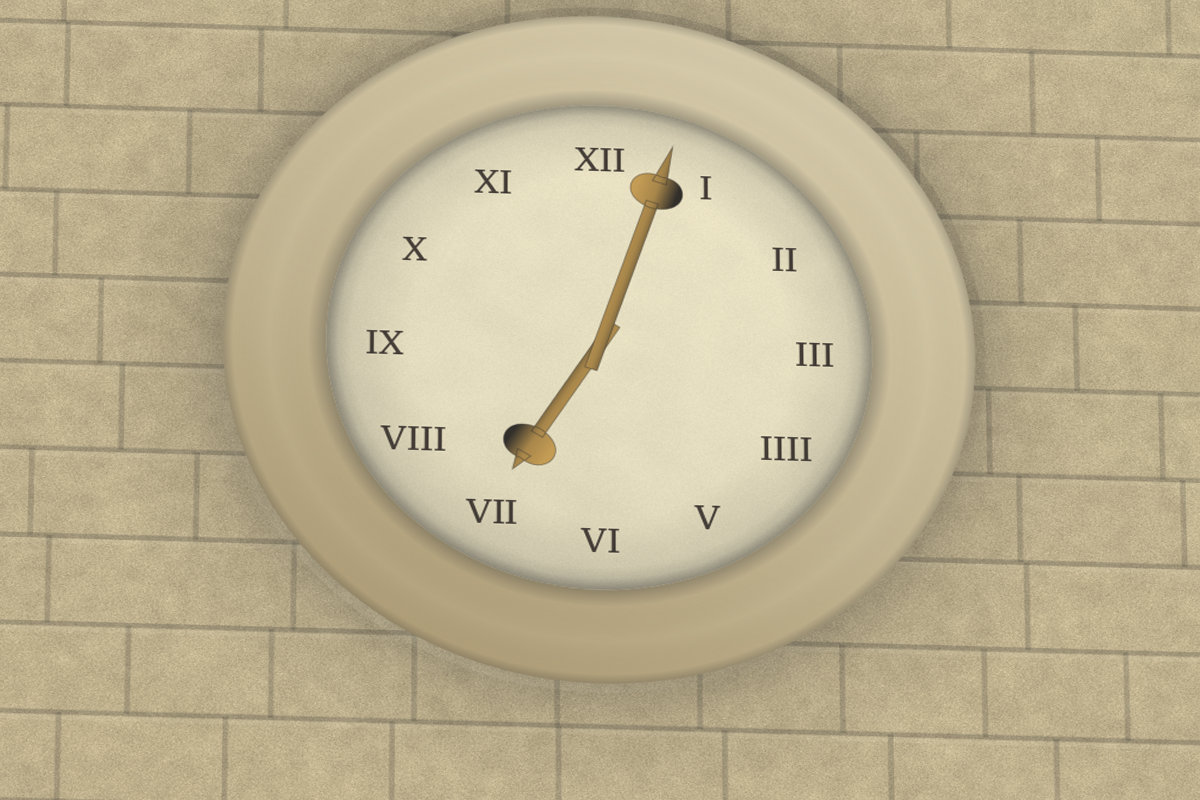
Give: 7:03
